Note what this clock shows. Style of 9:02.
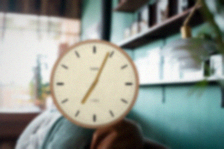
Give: 7:04
